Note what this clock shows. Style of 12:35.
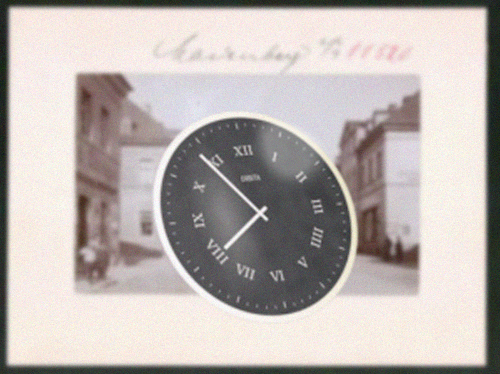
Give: 7:54
